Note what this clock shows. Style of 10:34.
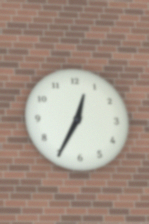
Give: 12:35
